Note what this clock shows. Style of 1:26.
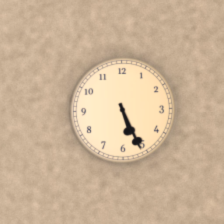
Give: 5:26
